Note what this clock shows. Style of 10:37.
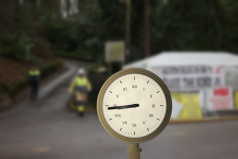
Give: 8:44
